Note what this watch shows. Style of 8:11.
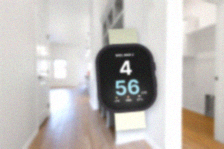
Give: 4:56
